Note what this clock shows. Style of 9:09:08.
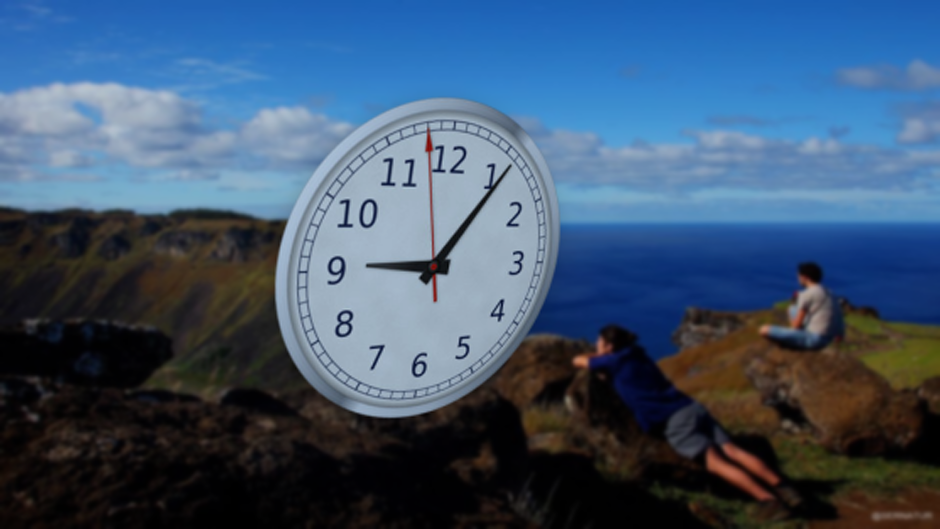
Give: 9:05:58
